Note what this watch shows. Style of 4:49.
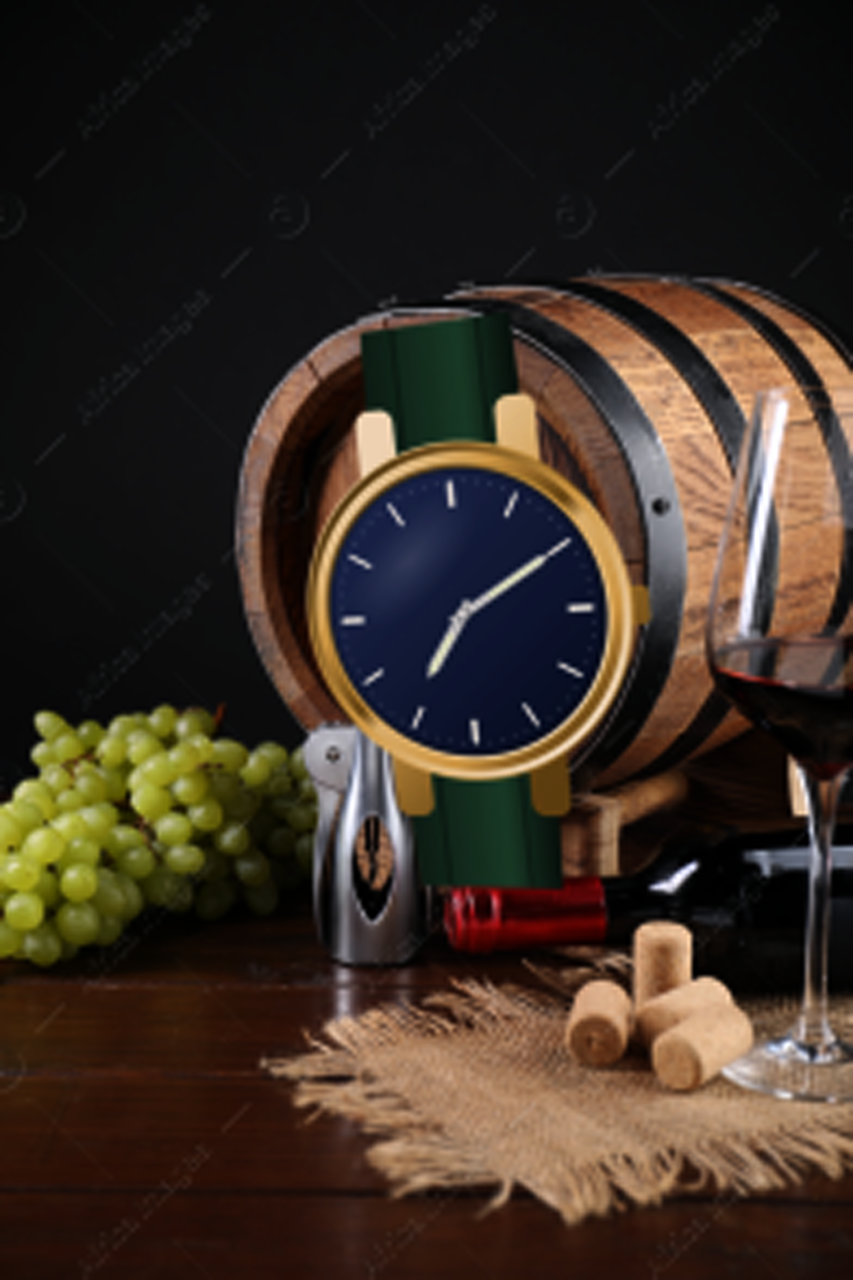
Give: 7:10
